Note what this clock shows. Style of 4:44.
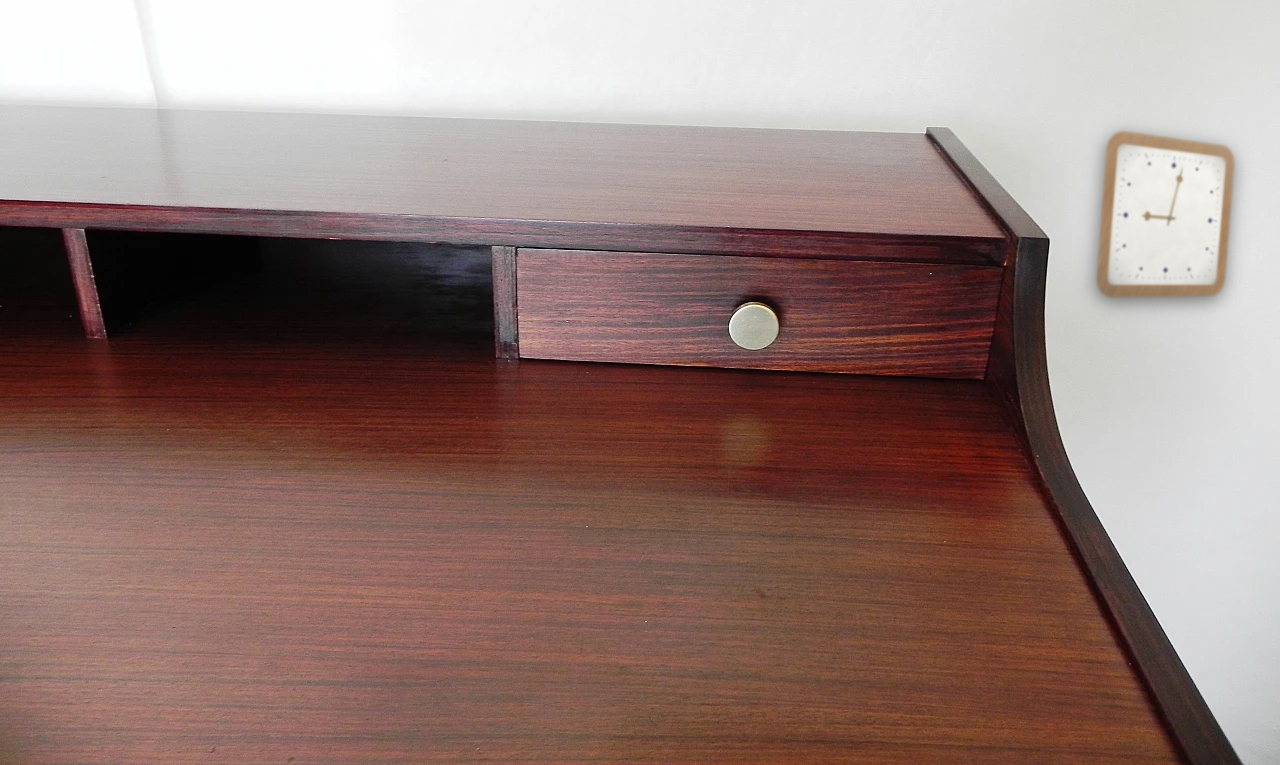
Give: 9:02
